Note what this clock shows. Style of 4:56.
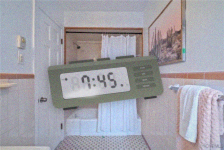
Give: 7:45
